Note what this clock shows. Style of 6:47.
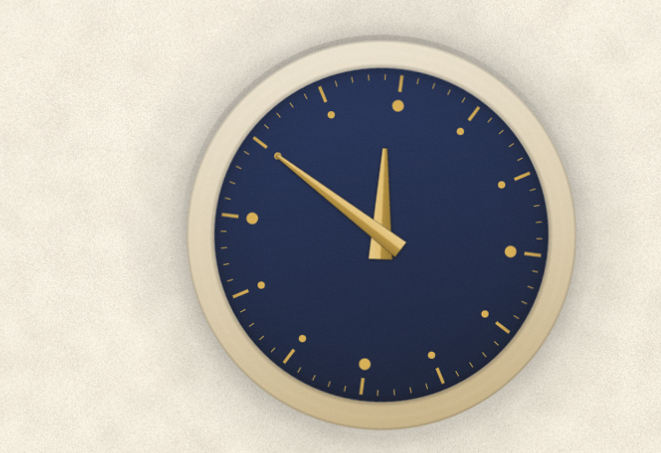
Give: 11:50
